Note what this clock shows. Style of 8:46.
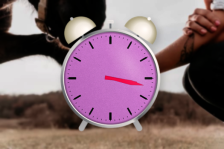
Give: 3:17
